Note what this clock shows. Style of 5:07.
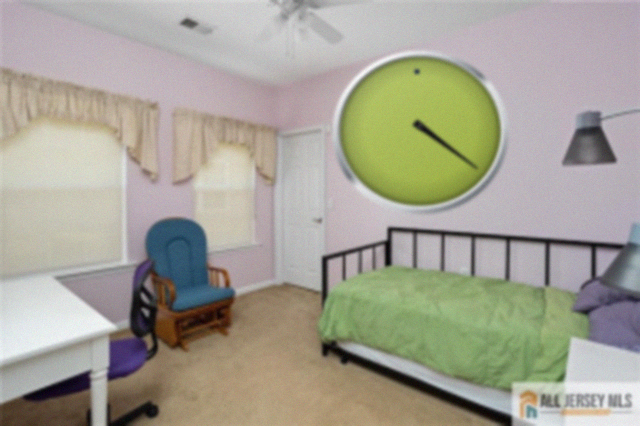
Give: 4:22
